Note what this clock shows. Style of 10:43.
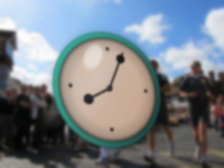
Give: 8:04
